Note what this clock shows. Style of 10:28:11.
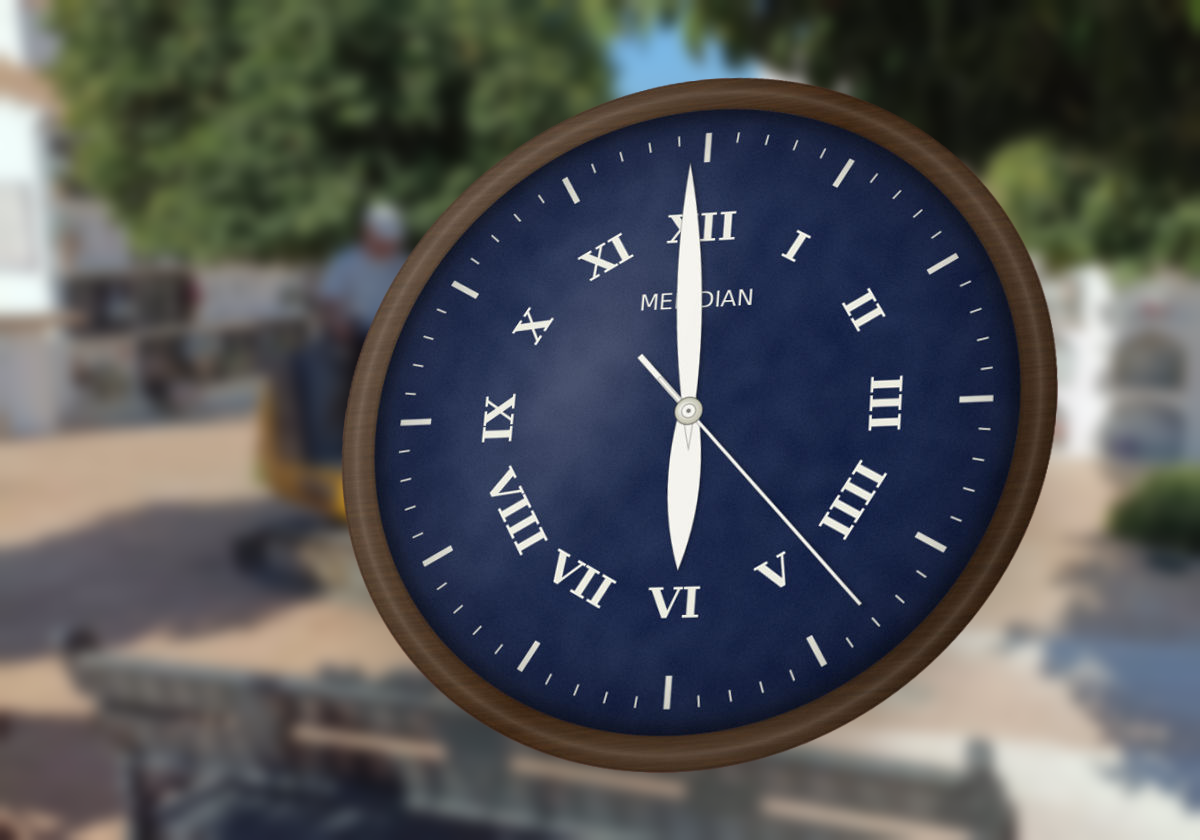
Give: 5:59:23
